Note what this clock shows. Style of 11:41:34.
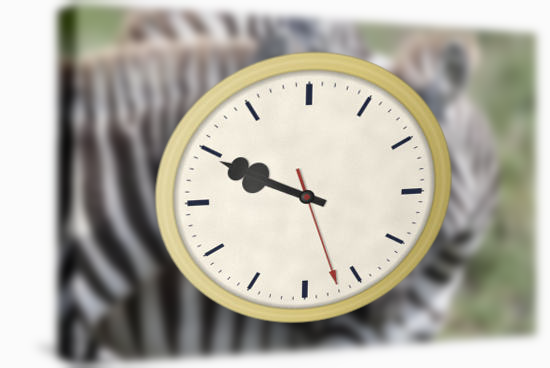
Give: 9:49:27
